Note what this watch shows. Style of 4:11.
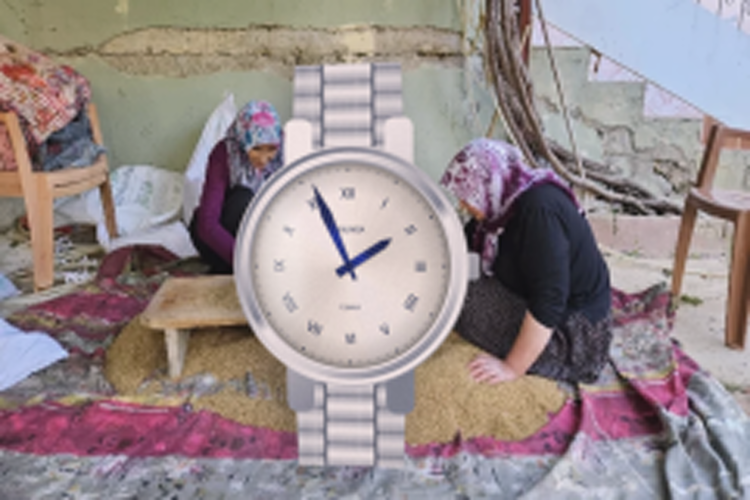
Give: 1:56
